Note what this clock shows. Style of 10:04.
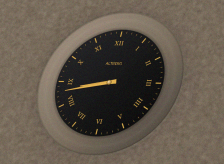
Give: 8:43
